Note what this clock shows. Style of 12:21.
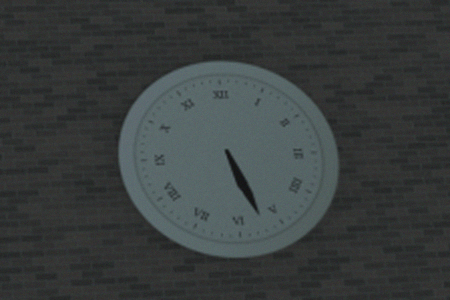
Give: 5:27
